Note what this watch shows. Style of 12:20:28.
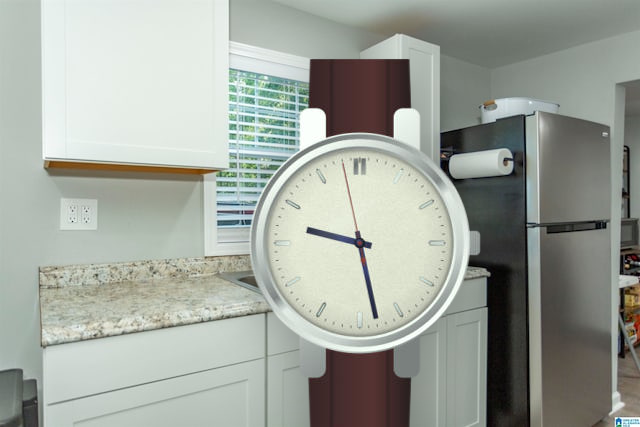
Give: 9:27:58
